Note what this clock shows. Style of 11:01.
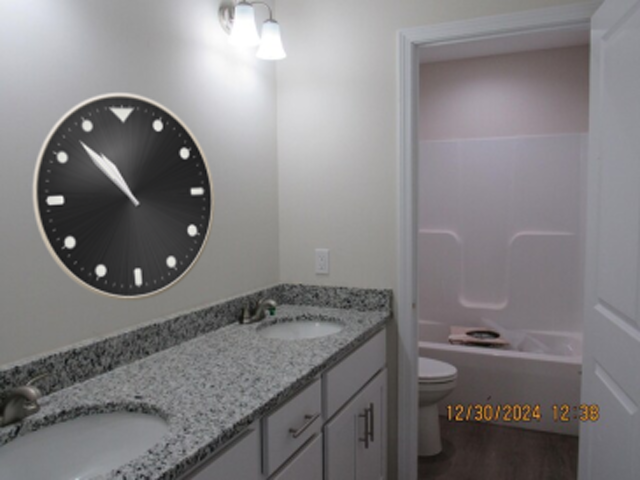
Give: 10:53
